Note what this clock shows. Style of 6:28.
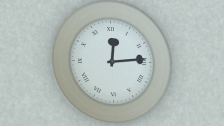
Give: 12:14
